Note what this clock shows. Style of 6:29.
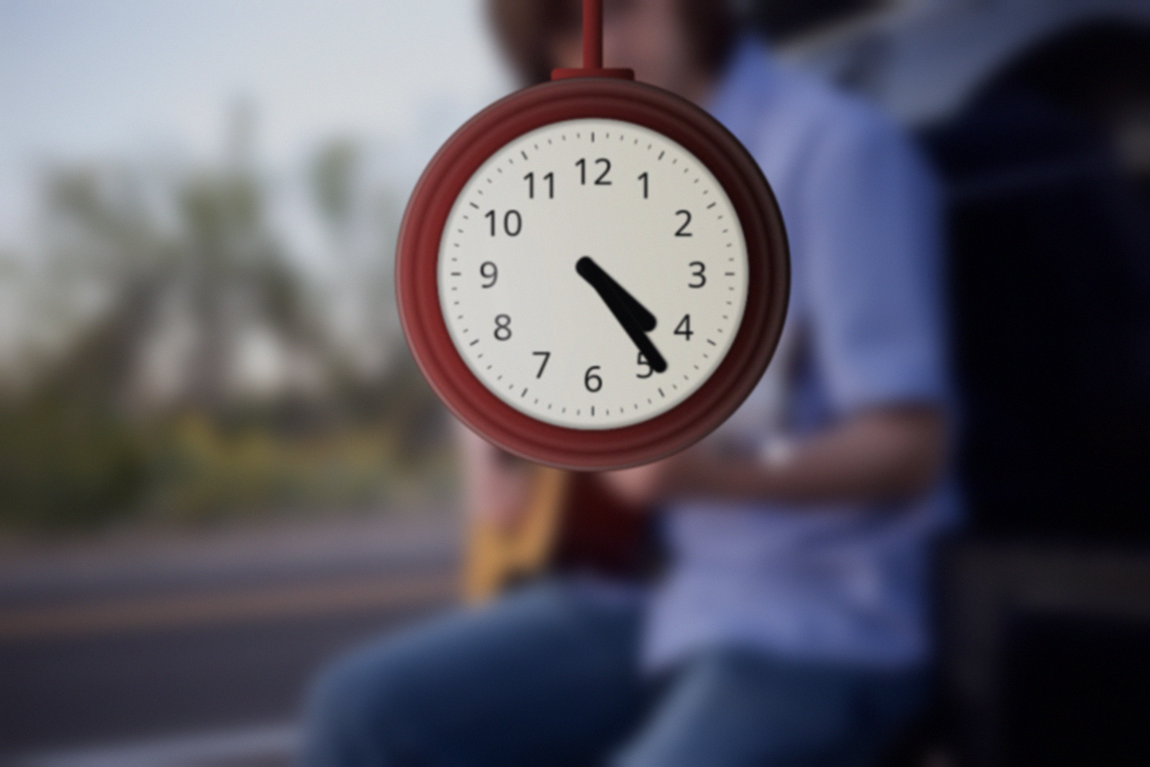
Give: 4:24
